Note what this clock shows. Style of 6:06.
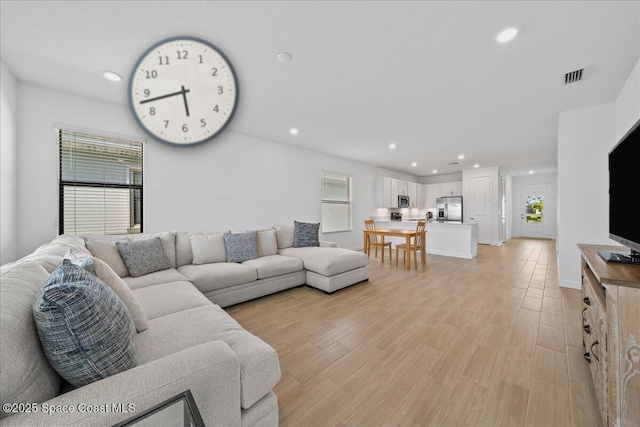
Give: 5:43
